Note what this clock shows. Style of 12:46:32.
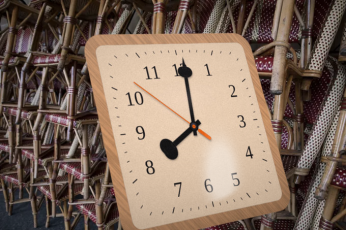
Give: 8:00:52
